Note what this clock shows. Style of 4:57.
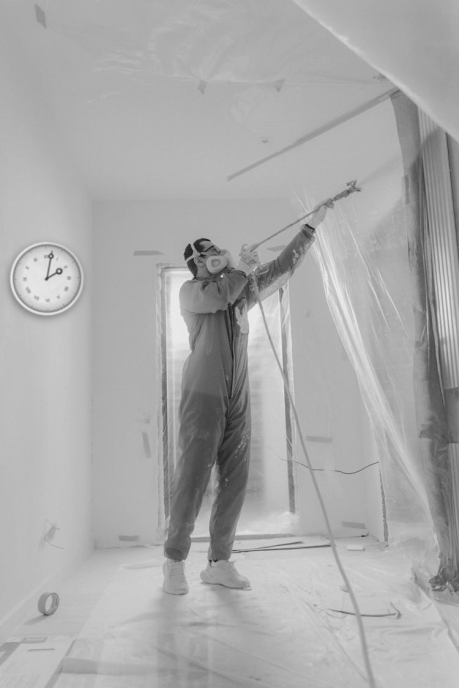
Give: 2:02
